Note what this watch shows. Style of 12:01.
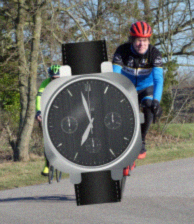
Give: 6:58
